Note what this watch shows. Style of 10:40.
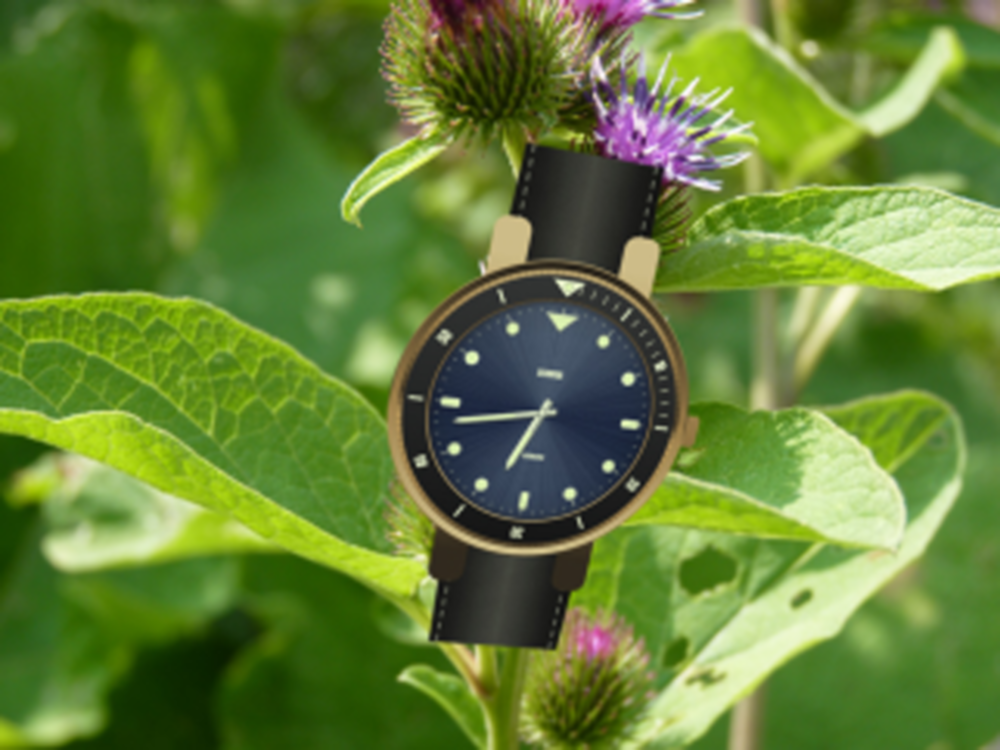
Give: 6:43
